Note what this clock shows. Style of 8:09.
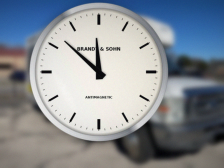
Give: 11:52
